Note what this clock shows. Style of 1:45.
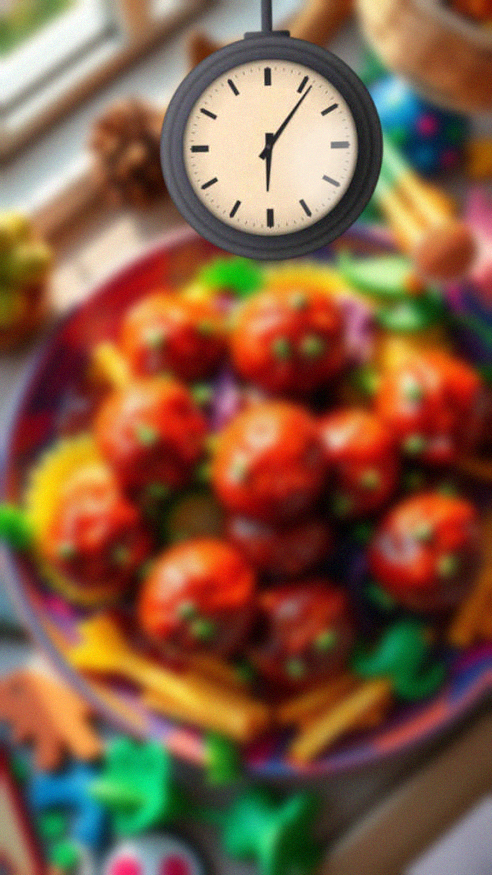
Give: 6:06
